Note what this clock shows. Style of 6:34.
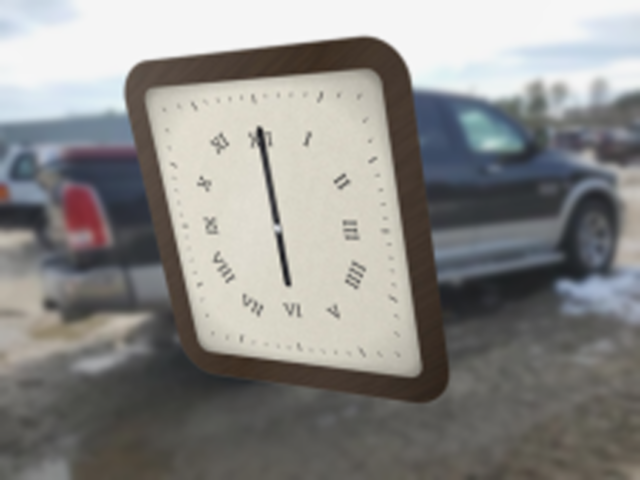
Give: 6:00
